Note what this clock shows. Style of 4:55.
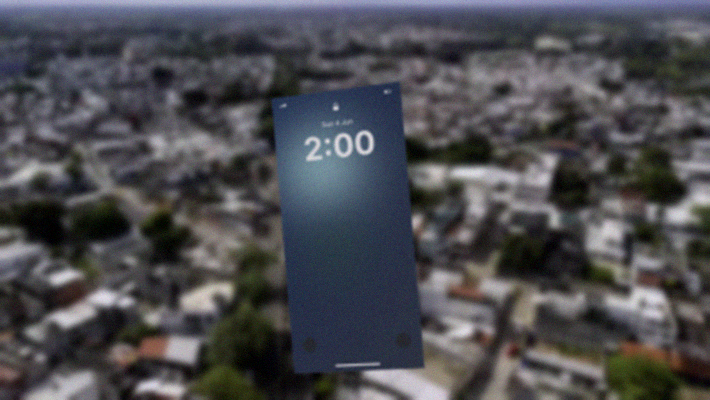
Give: 2:00
